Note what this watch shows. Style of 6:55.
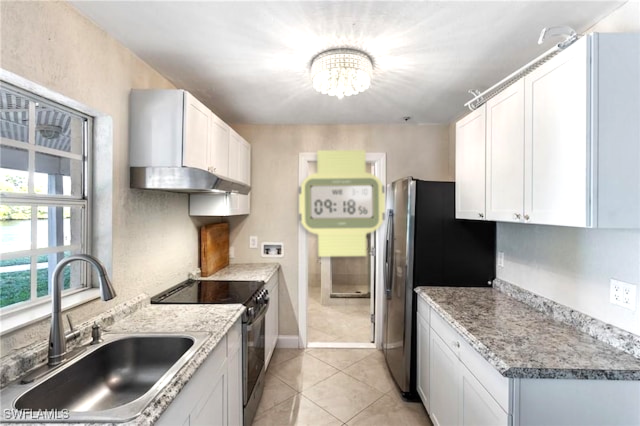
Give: 9:18
